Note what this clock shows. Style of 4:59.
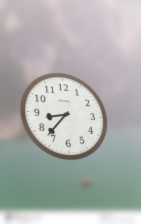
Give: 8:37
